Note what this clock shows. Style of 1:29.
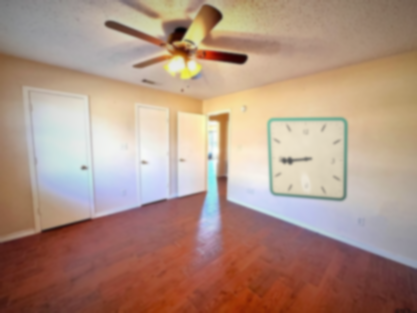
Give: 8:44
